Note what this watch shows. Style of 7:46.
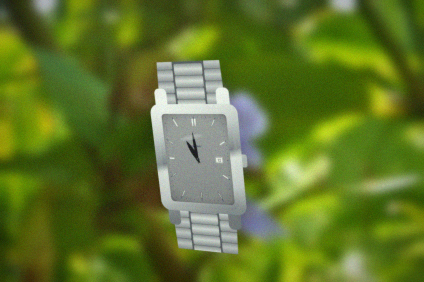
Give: 10:59
